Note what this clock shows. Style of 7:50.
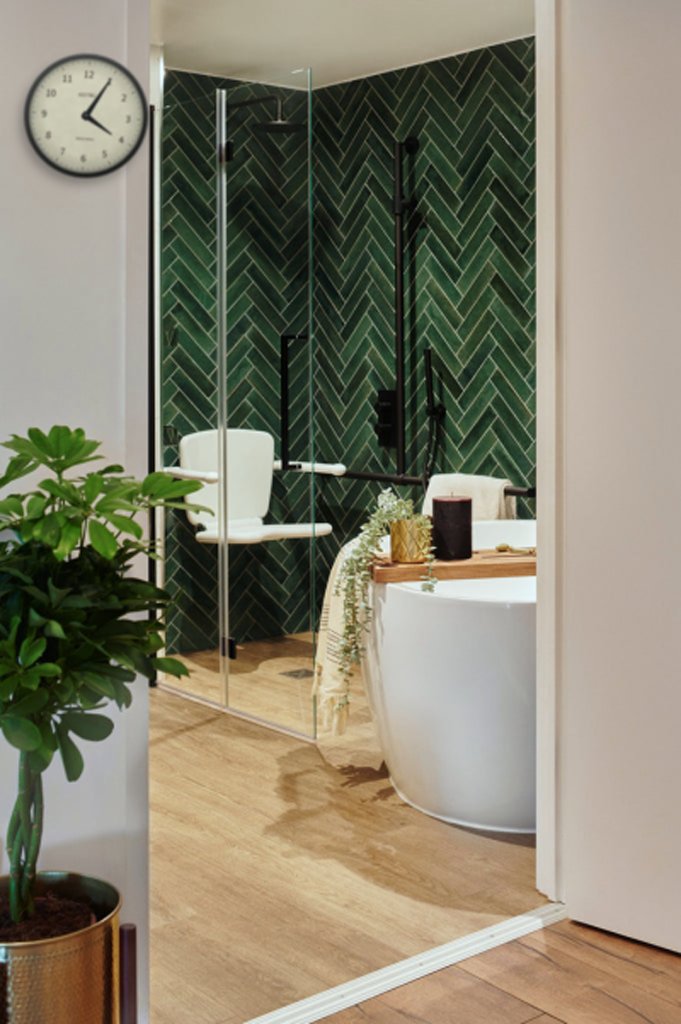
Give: 4:05
